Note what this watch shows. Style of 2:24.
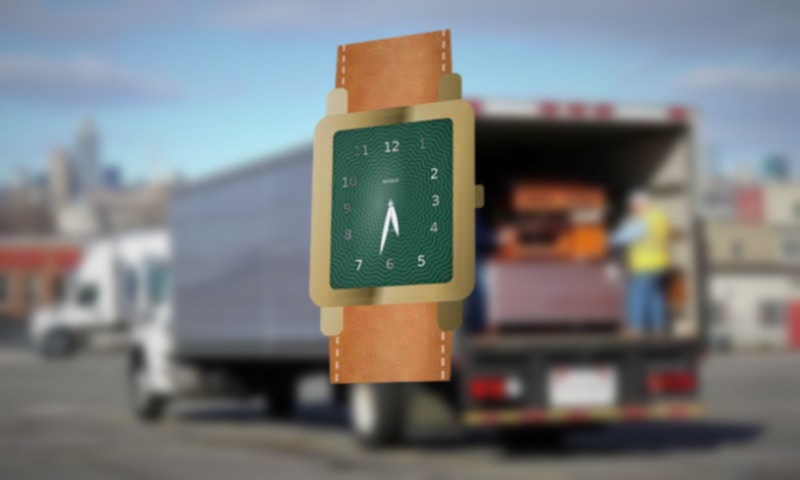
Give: 5:32
